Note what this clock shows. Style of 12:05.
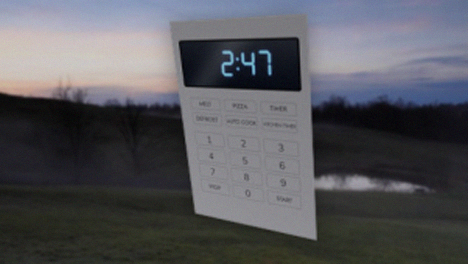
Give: 2:47
